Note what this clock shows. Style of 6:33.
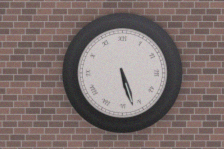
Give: 5:27
